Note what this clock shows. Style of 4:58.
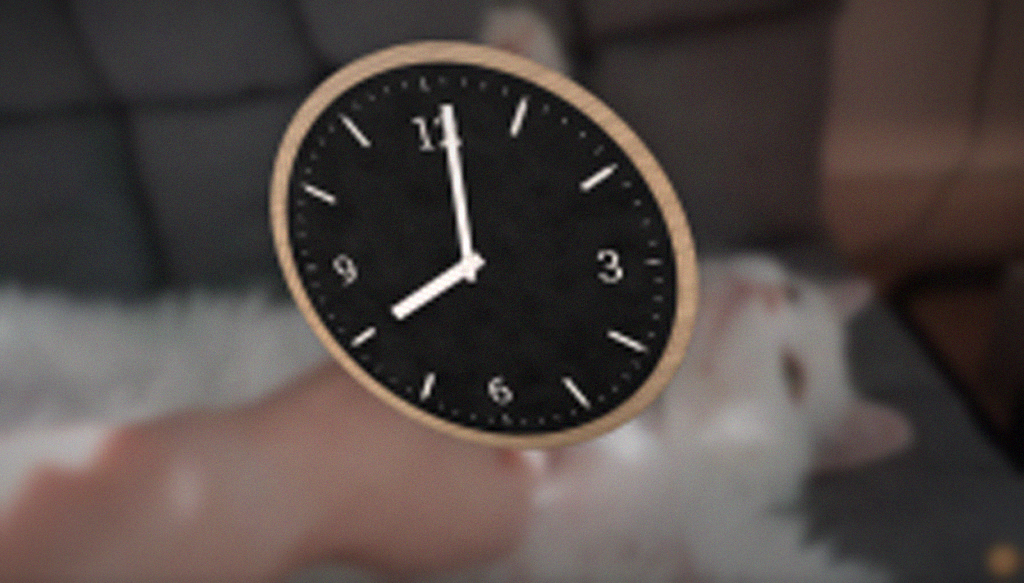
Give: 8:01
